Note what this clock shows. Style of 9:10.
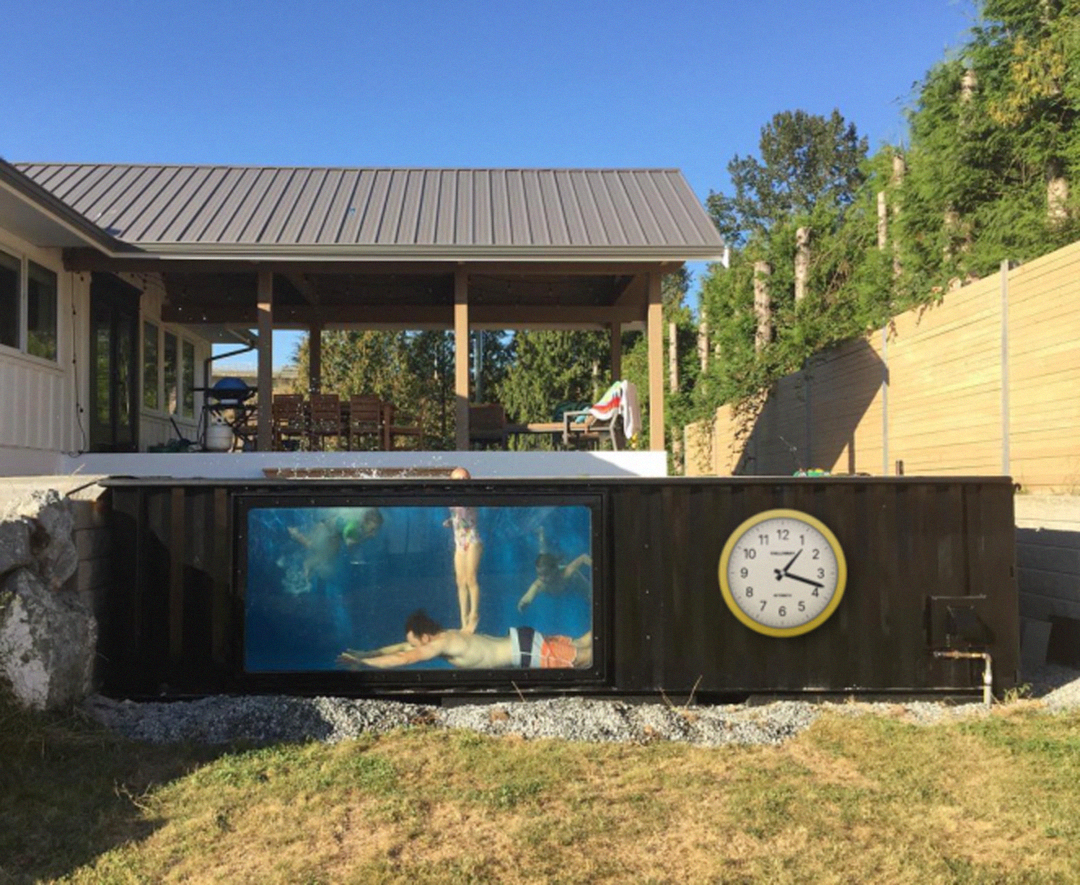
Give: 1:18
